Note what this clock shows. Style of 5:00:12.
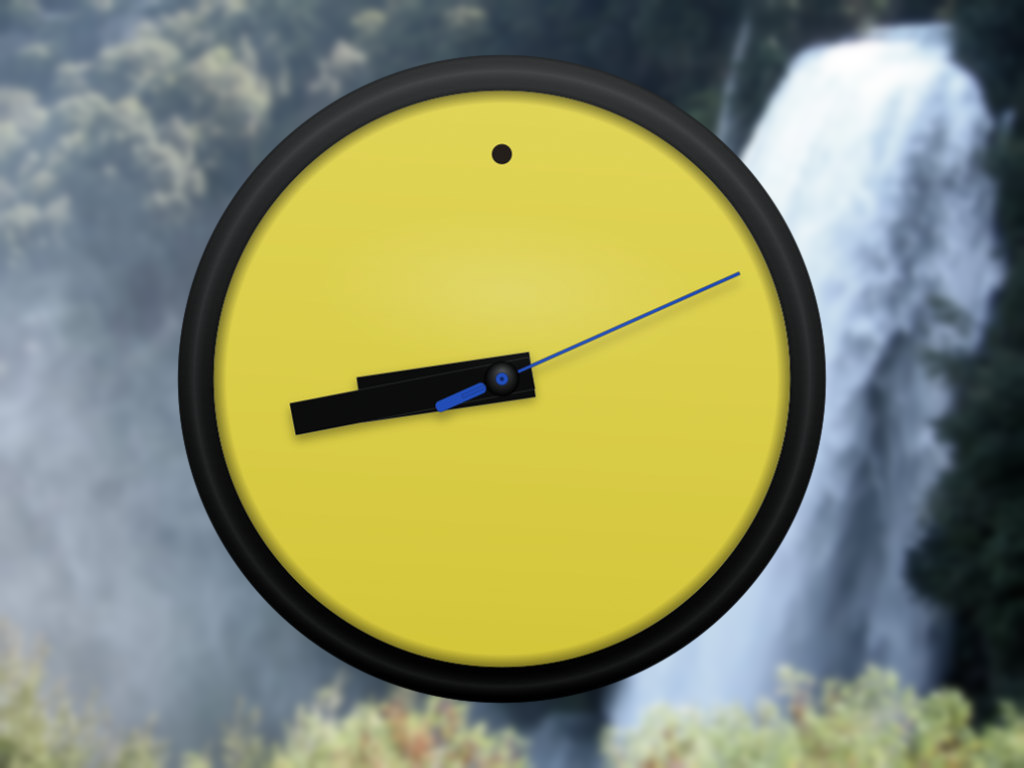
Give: 8:43:11
